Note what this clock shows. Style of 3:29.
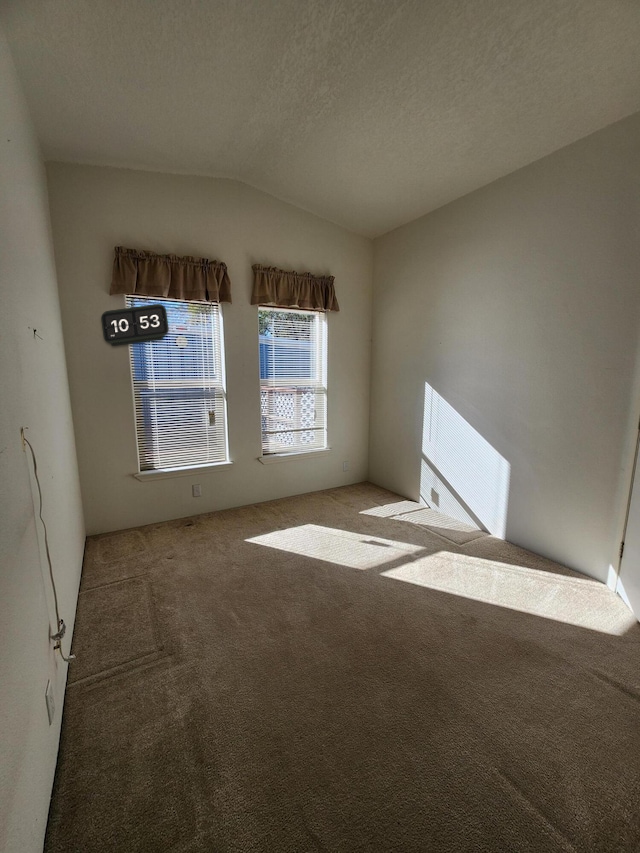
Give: 10:53
